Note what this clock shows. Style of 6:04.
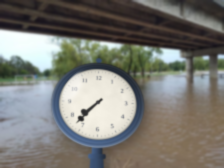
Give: 7:37
